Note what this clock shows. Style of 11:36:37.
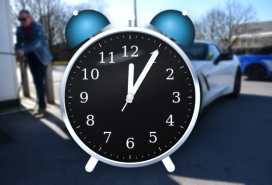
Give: 12:05:05
